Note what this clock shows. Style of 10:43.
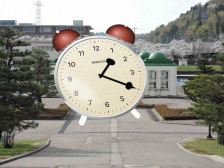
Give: 1:20
